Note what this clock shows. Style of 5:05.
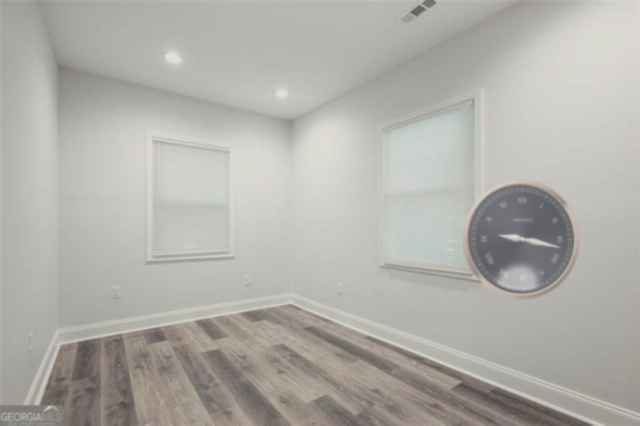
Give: 9:17
